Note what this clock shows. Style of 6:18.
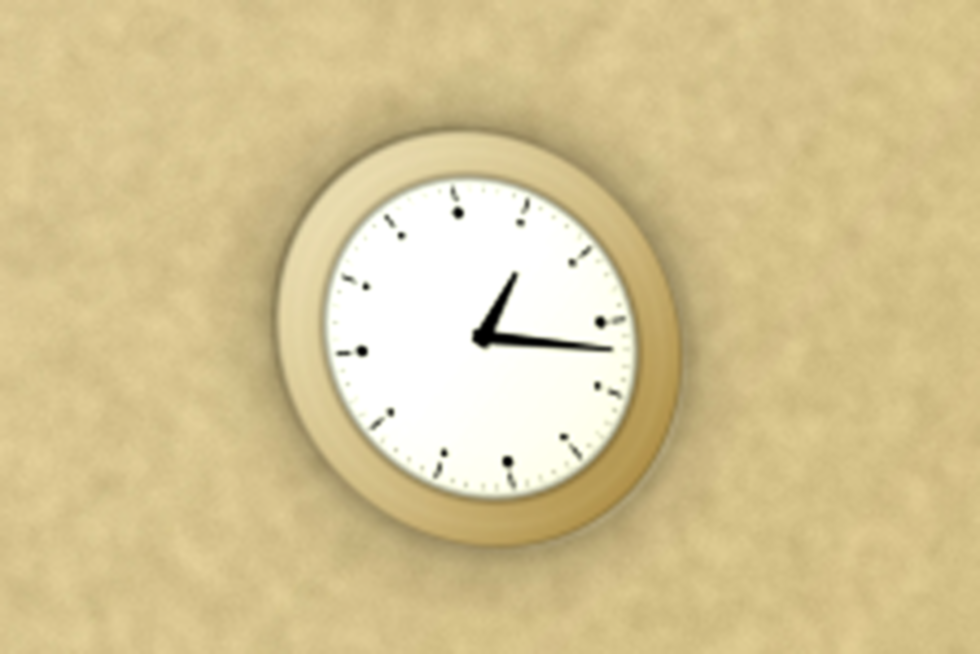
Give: 1:17
